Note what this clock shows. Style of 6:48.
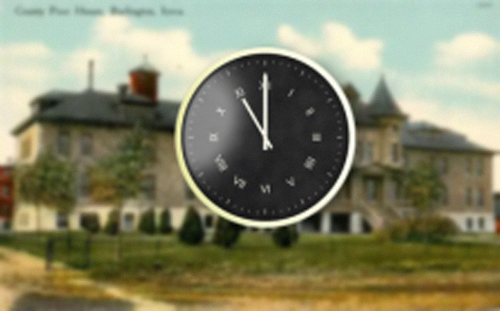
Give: 11:00
